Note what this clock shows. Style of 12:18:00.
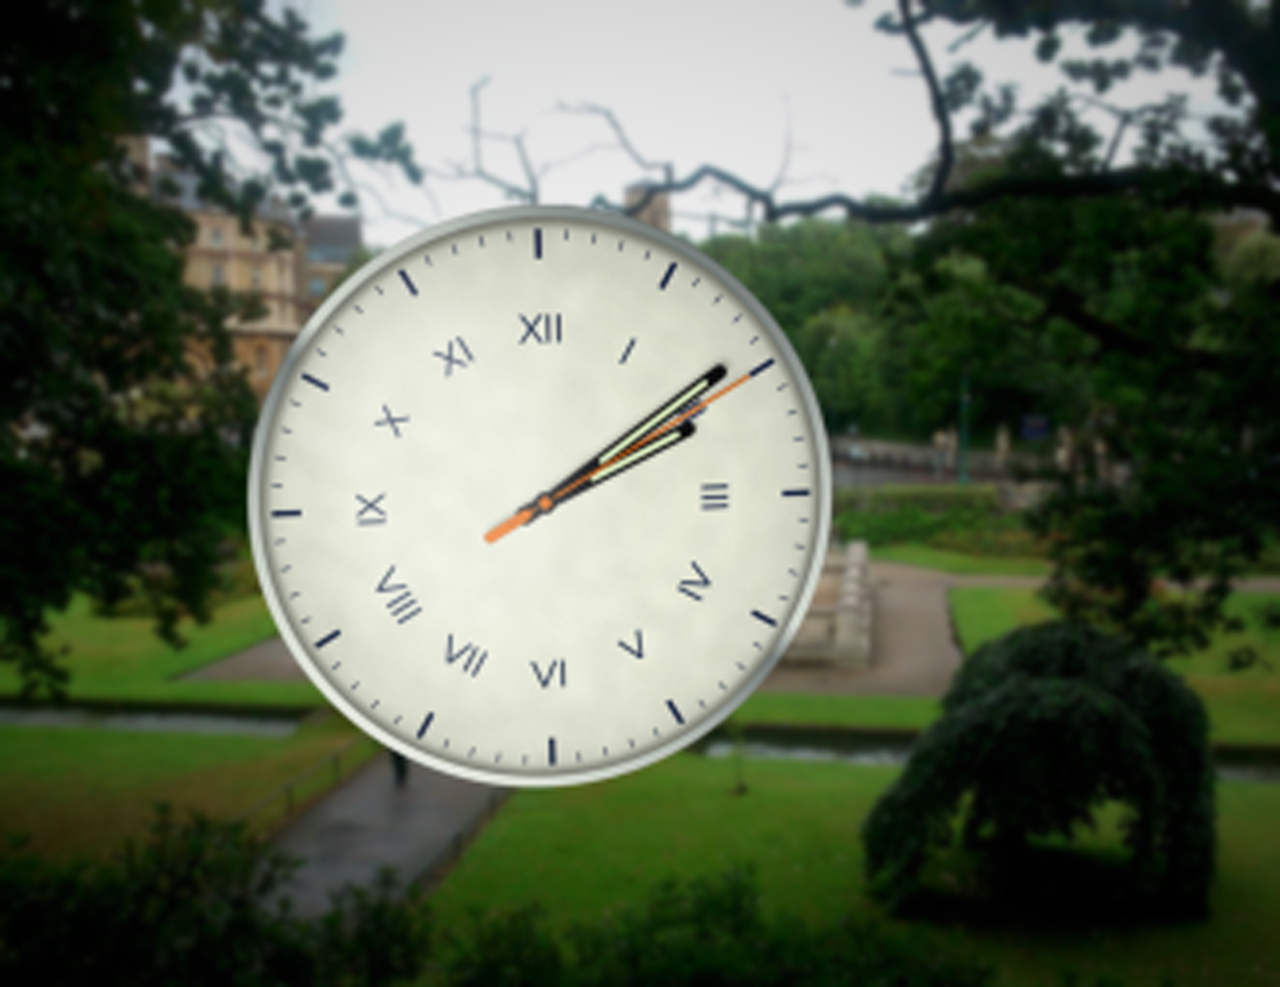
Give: 2:09:10
